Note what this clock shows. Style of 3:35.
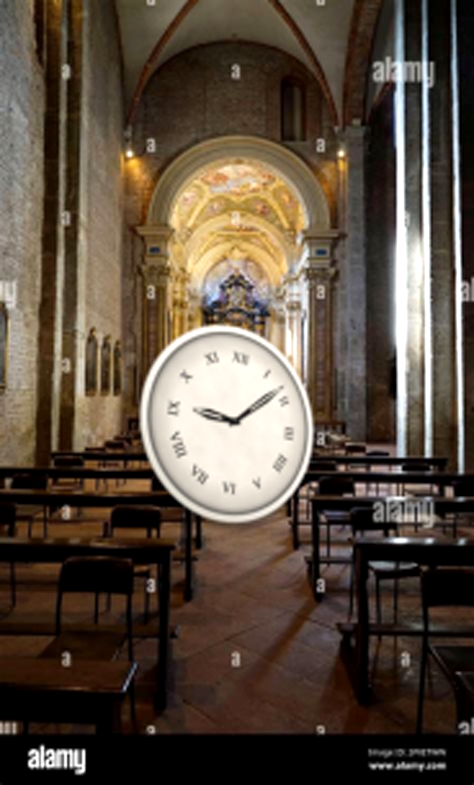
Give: 9:08
